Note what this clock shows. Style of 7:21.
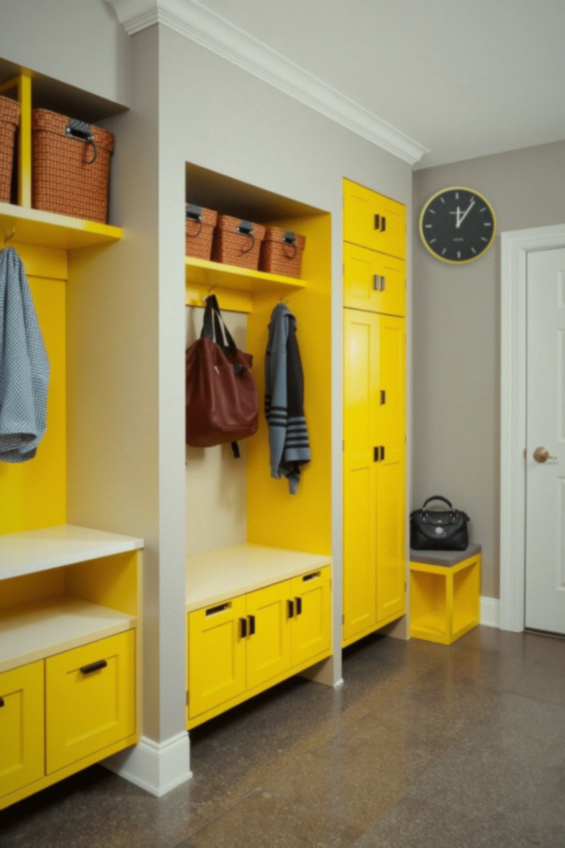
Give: 12:06
